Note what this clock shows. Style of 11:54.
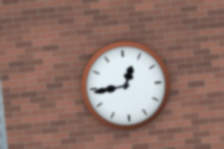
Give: 12:44
